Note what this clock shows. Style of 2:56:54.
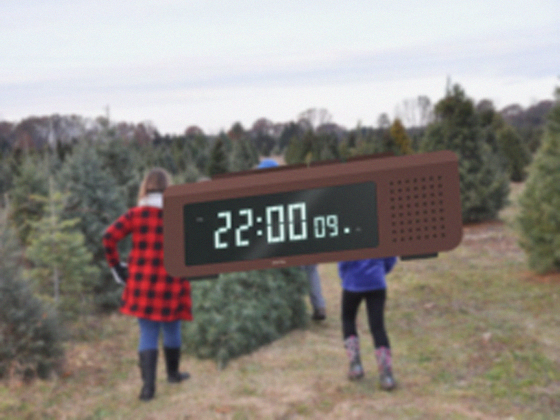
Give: 22:00:09
